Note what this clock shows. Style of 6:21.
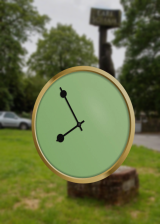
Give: 7:55
